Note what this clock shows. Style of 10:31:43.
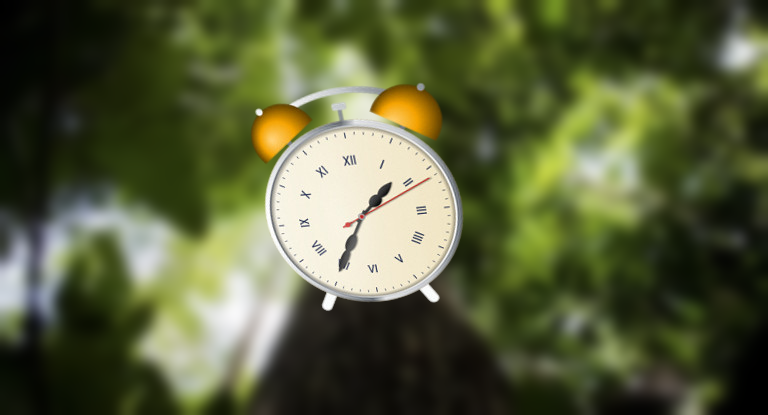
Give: 1:35:11
